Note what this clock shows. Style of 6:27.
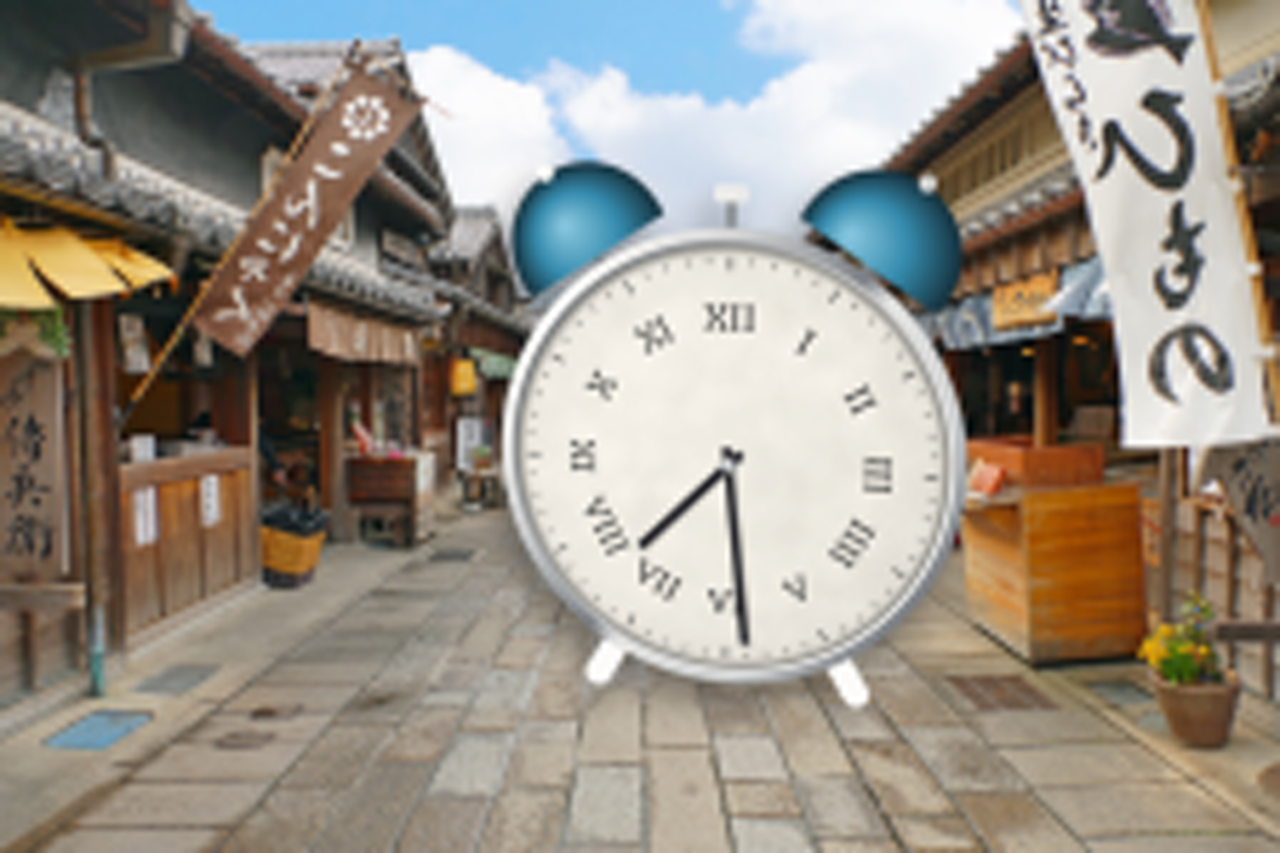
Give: 7:29
